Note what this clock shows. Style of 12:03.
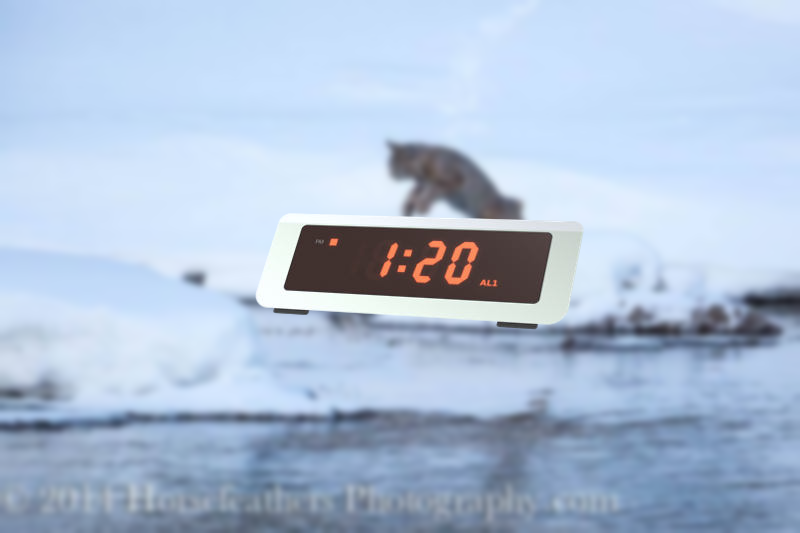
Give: 1:20
